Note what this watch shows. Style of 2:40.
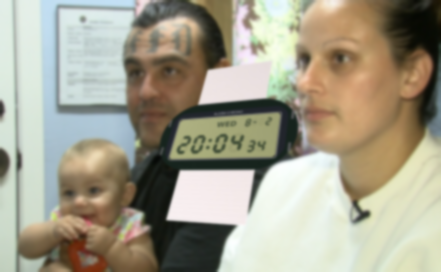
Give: 20:04
